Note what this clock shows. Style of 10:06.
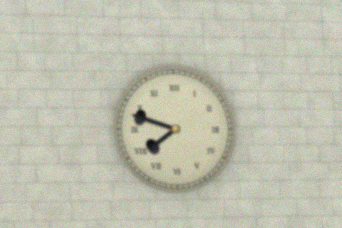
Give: 7:48
